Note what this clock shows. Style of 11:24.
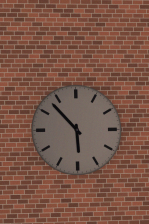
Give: 5:53
